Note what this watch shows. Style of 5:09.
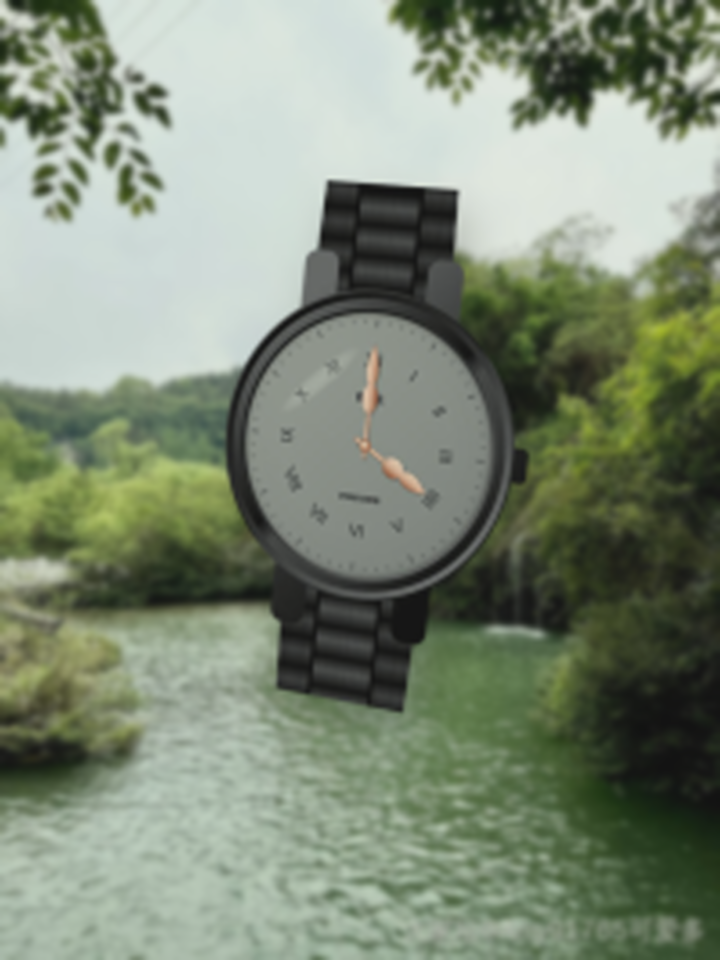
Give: 4:00
